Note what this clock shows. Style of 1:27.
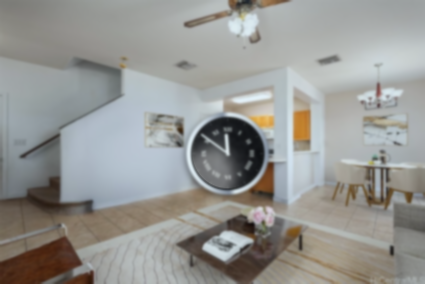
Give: 11:51
